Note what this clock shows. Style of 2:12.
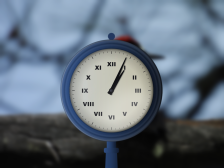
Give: 1:04
